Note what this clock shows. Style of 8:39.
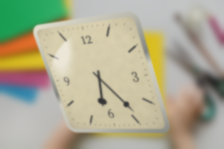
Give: 6:24
